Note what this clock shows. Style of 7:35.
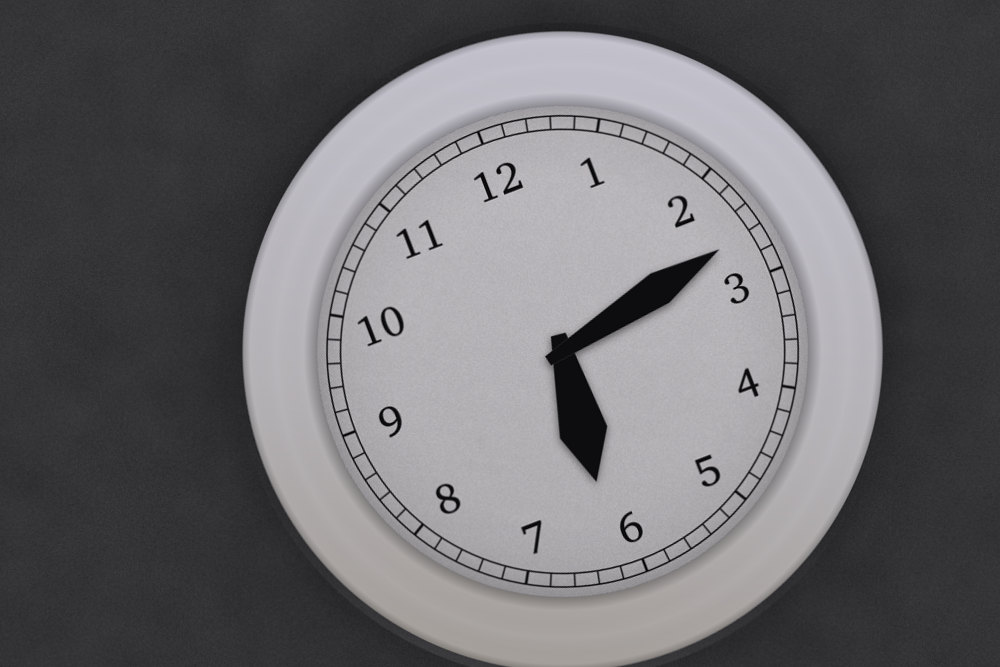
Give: 6:13
